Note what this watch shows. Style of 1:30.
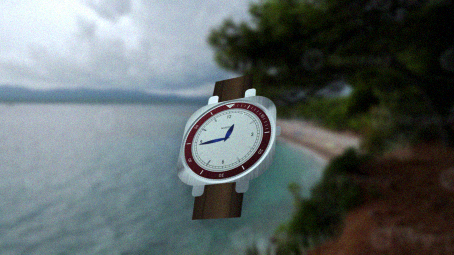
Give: 12:44
